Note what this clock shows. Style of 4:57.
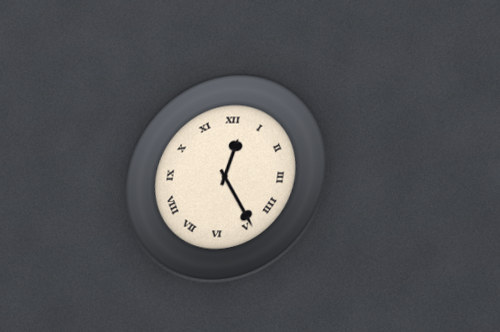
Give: 12:24
